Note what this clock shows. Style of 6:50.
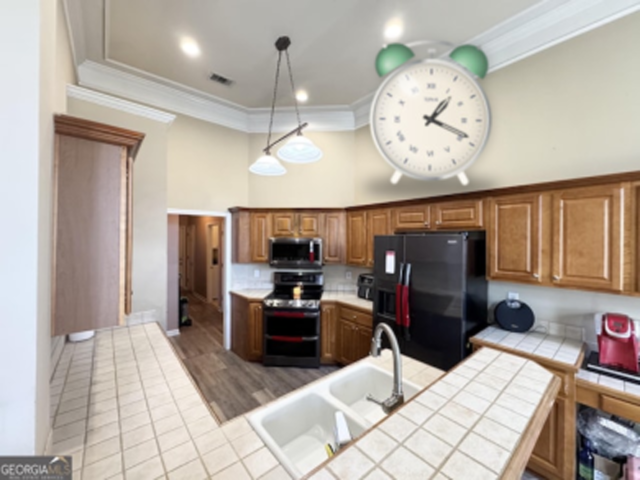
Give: 1:19
